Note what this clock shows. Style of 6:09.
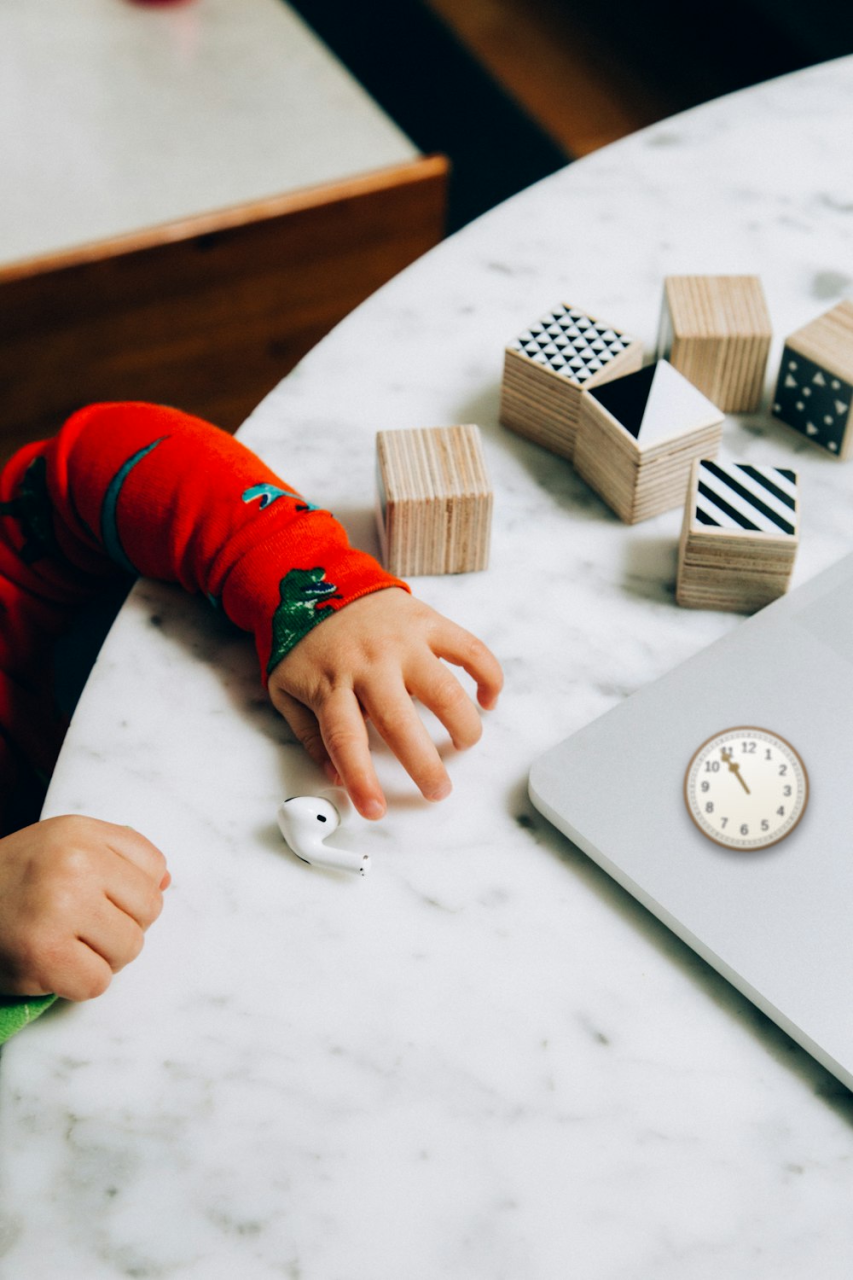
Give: 10:54
